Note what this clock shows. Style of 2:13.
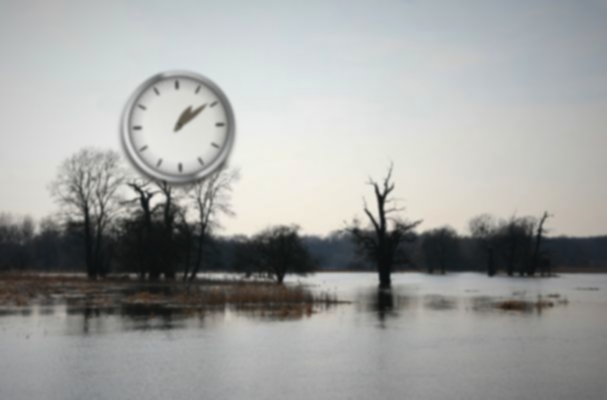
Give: 1:09
